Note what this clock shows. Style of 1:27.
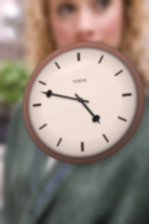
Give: 4:48
